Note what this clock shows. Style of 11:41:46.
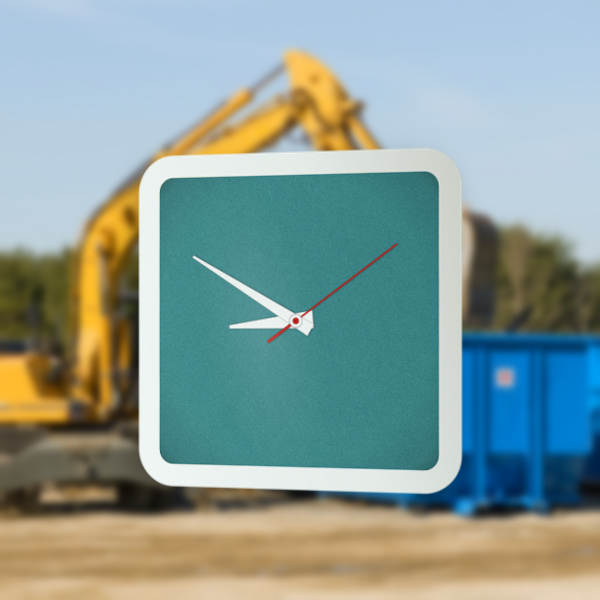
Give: 8:50:09
